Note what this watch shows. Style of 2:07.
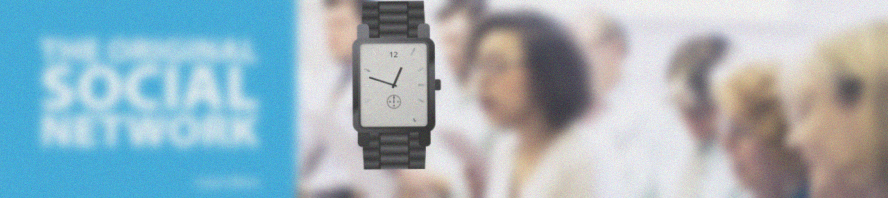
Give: 12:48
